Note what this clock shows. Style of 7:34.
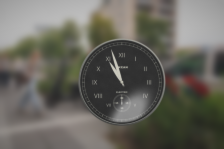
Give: 10:57
